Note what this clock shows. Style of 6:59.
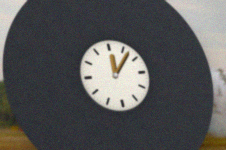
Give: 12:07
